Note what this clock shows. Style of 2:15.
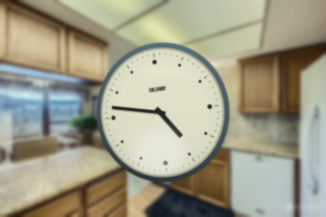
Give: 4:47
